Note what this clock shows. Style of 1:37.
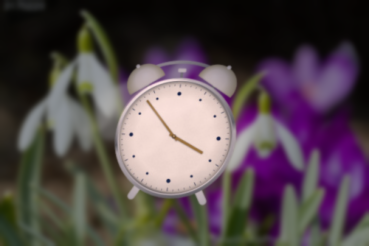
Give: 3:53
